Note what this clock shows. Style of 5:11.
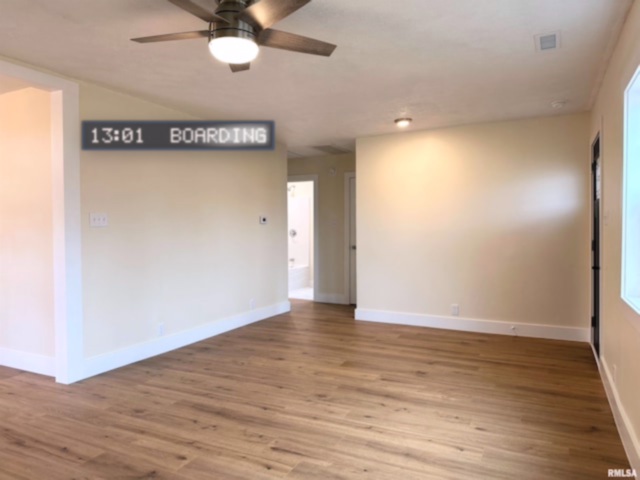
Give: 13:01
